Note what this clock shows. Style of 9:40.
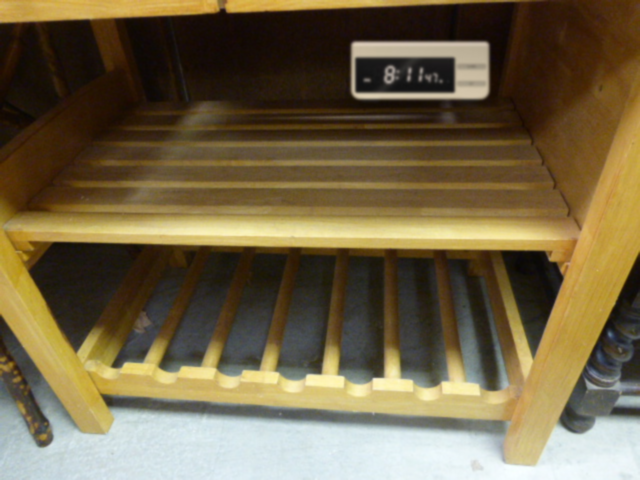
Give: 8:11
